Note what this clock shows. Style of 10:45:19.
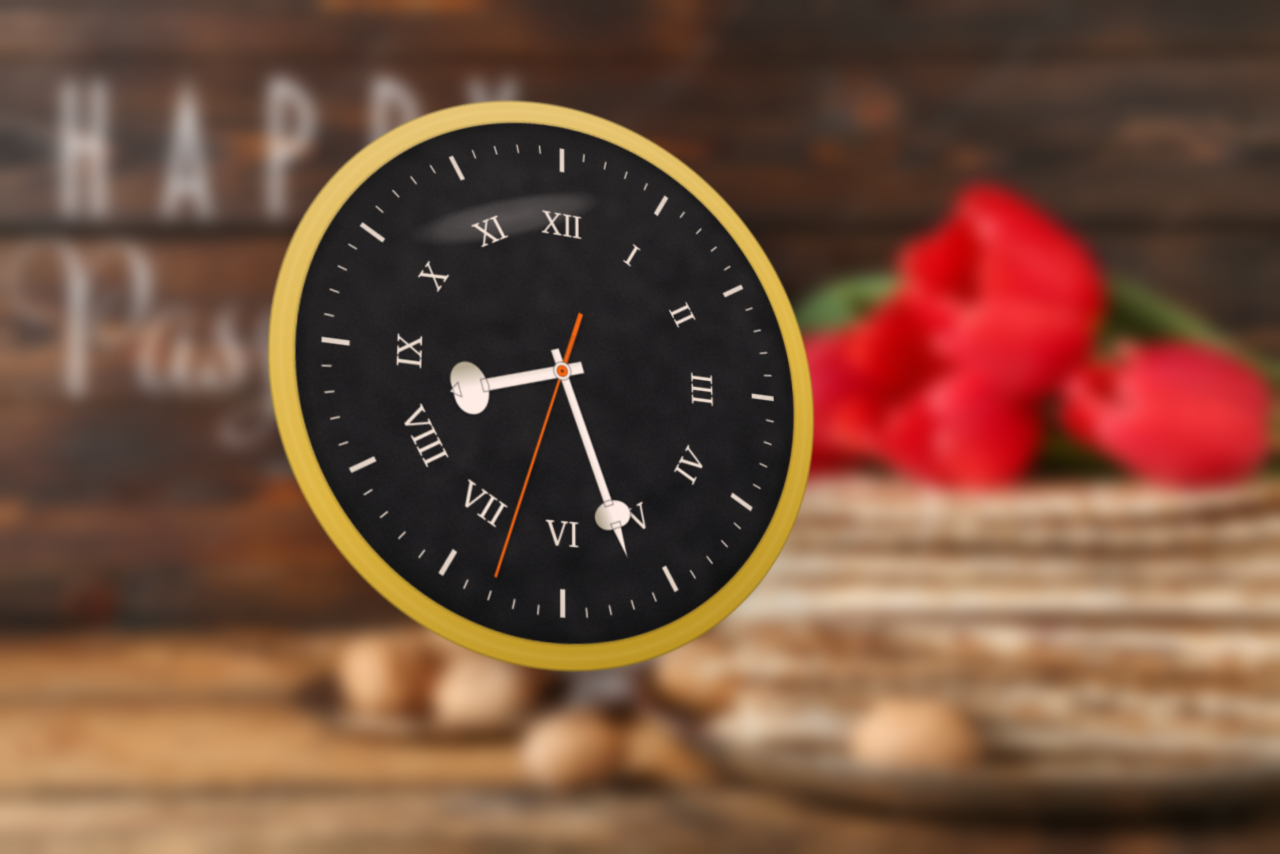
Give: 8:26:33
